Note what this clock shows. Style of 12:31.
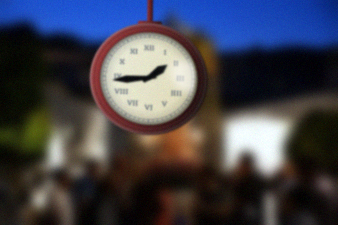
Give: 1:44
